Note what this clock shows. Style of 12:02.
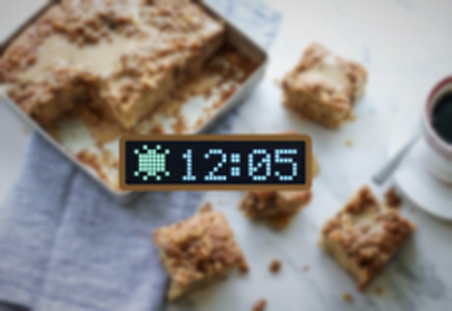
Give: 12:05
